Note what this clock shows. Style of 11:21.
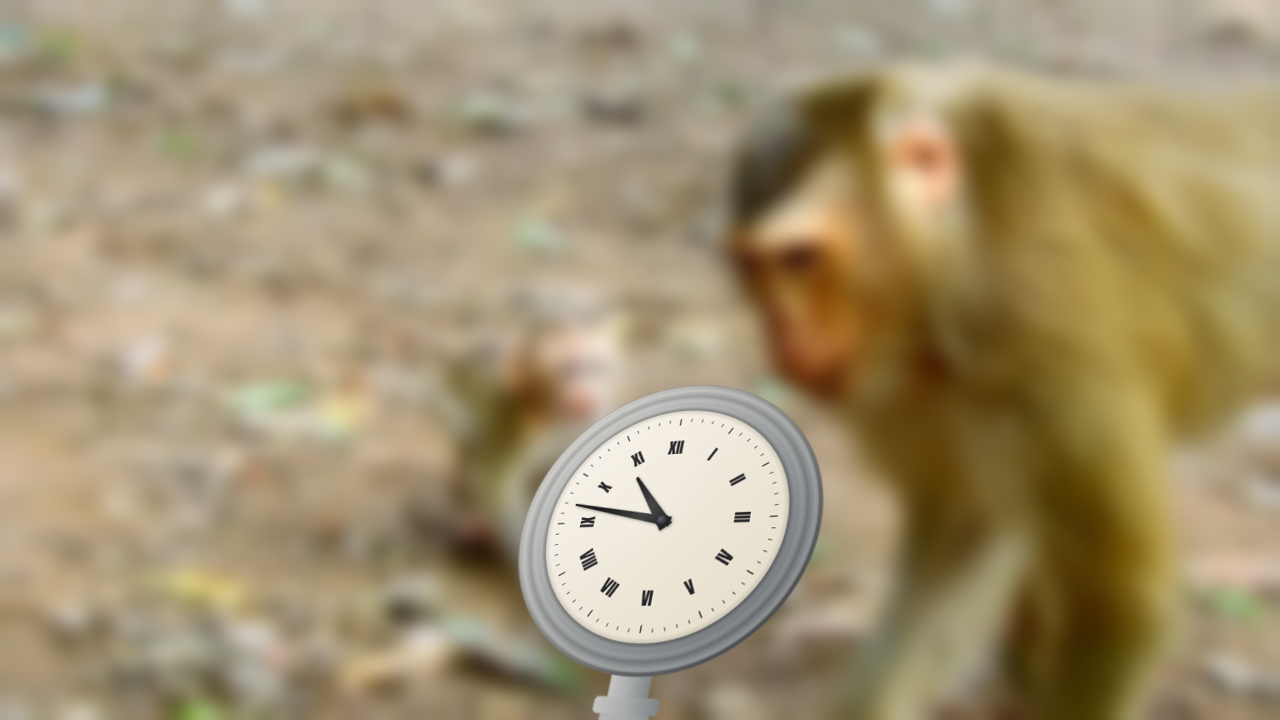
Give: 10:47
